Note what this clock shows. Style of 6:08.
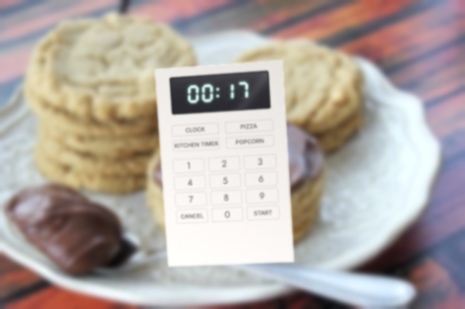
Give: 0:17
